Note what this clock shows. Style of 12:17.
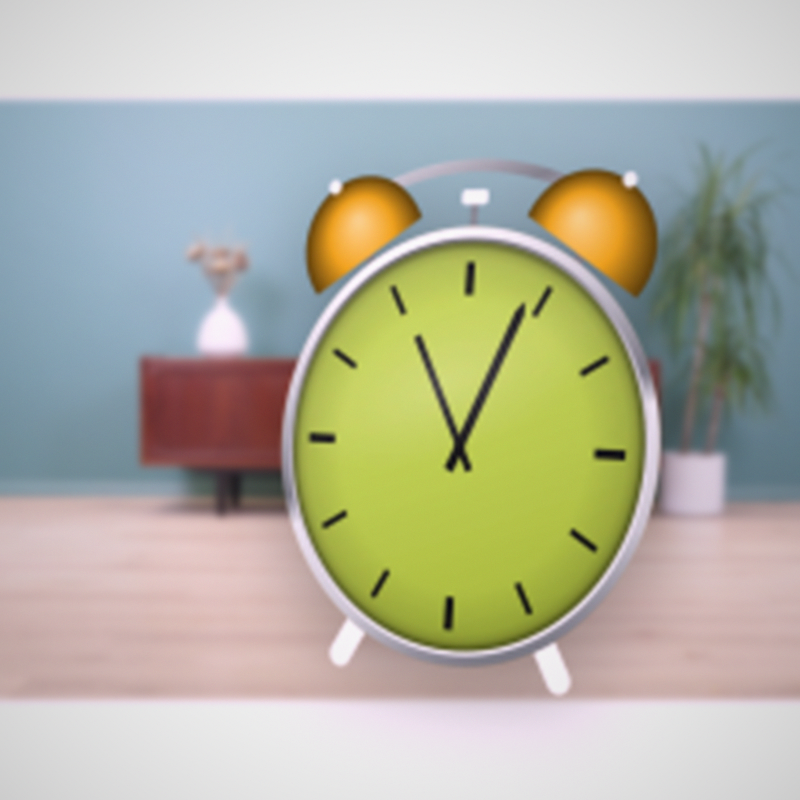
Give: 11:04
